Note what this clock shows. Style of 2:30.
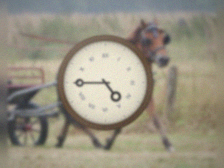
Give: 4:45
